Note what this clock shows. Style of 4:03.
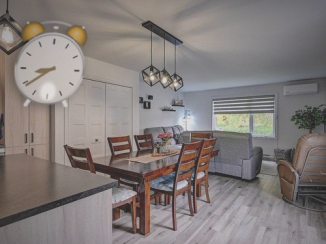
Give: 8:39
